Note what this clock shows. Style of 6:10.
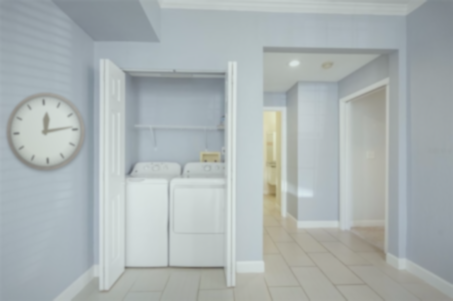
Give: 12:14
